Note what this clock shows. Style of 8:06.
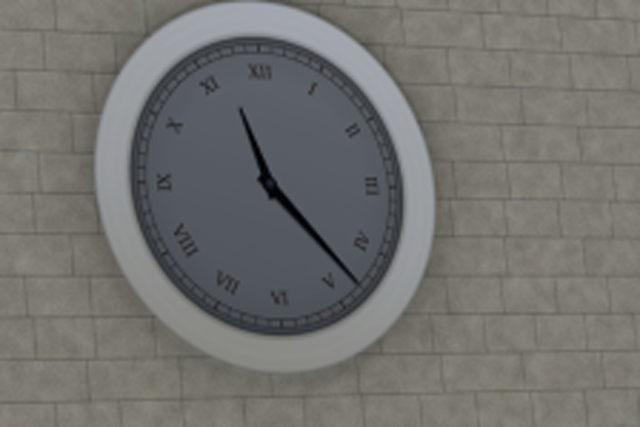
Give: 11:23
